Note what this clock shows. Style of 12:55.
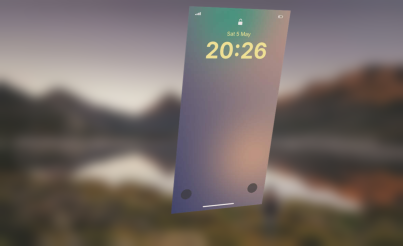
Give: 20:26
